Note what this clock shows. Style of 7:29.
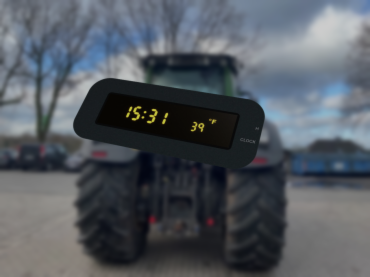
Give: 15:31
